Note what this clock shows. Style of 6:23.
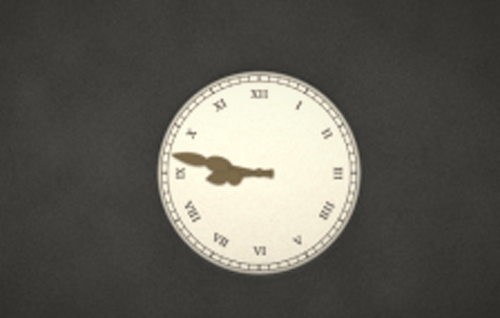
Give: 8:47
